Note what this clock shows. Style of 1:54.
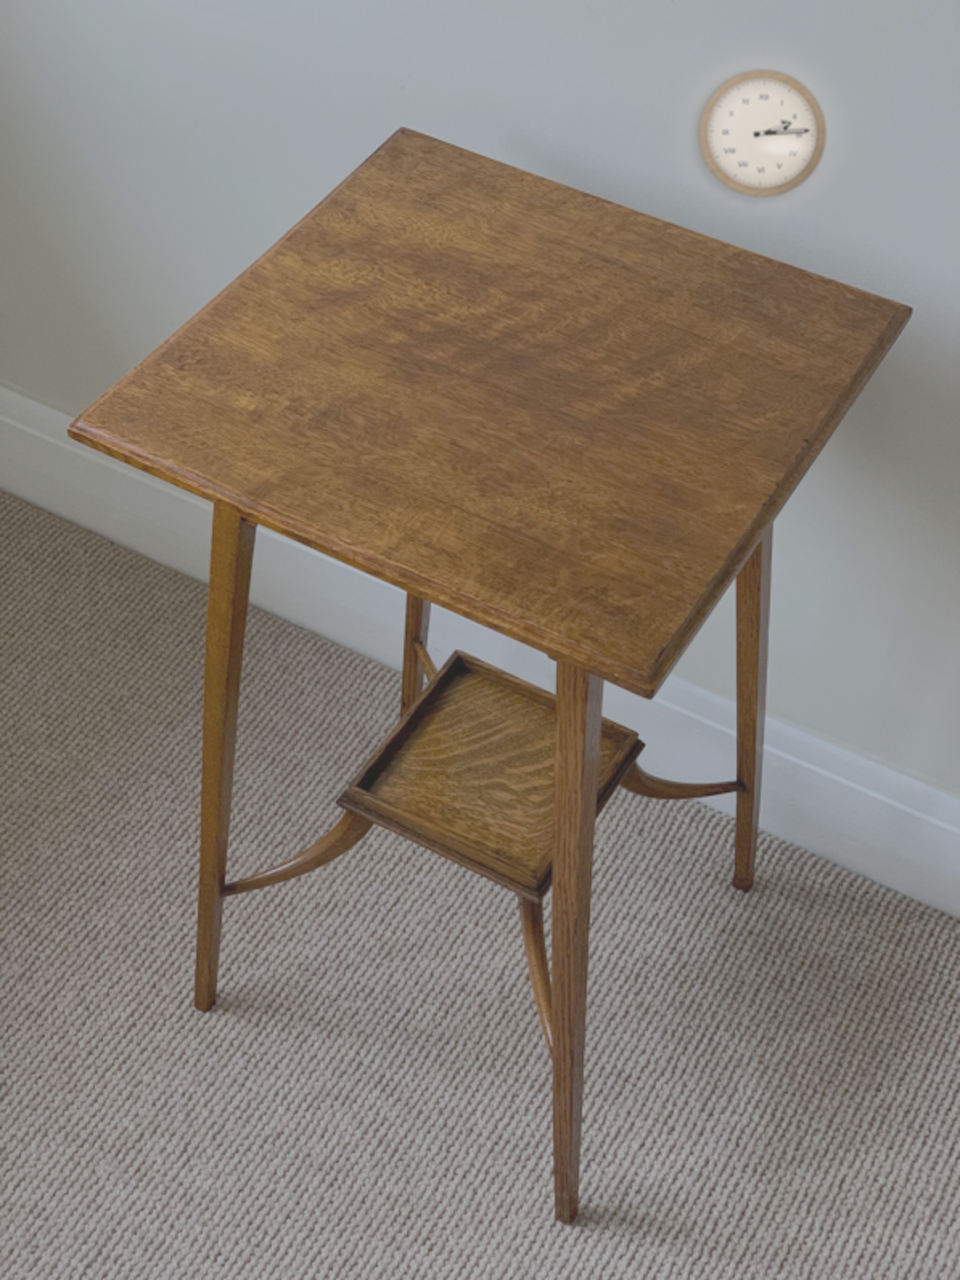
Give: 2:14
